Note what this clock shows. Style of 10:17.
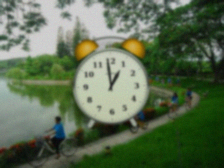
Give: 12:59
